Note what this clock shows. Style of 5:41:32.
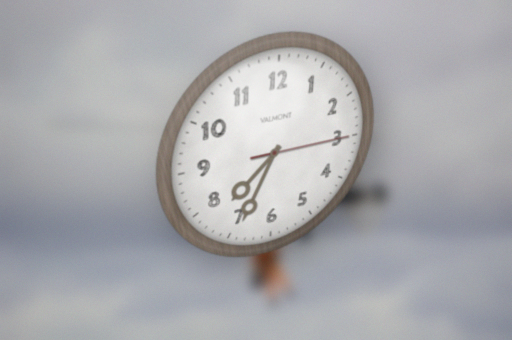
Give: 7:34:15
